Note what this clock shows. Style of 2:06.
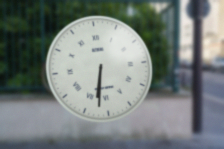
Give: 6:32
